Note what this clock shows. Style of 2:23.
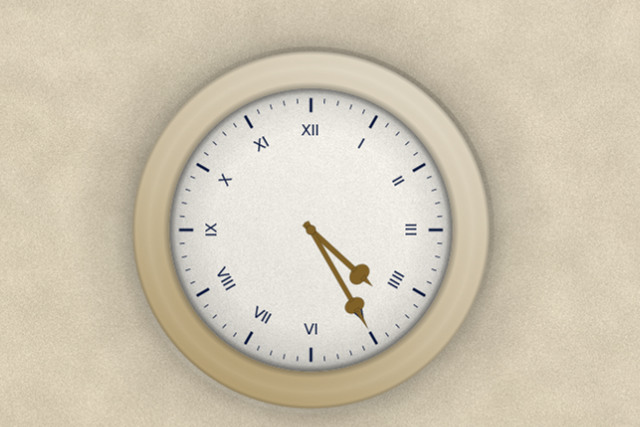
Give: 4:25
